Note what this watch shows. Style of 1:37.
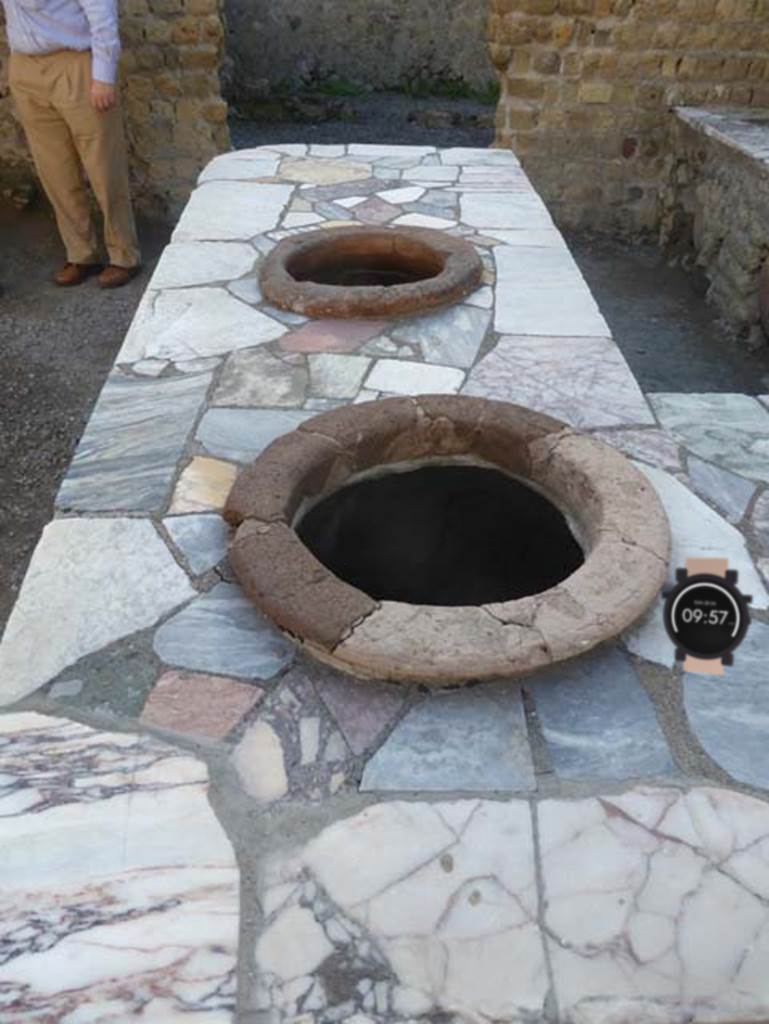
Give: 9:57
